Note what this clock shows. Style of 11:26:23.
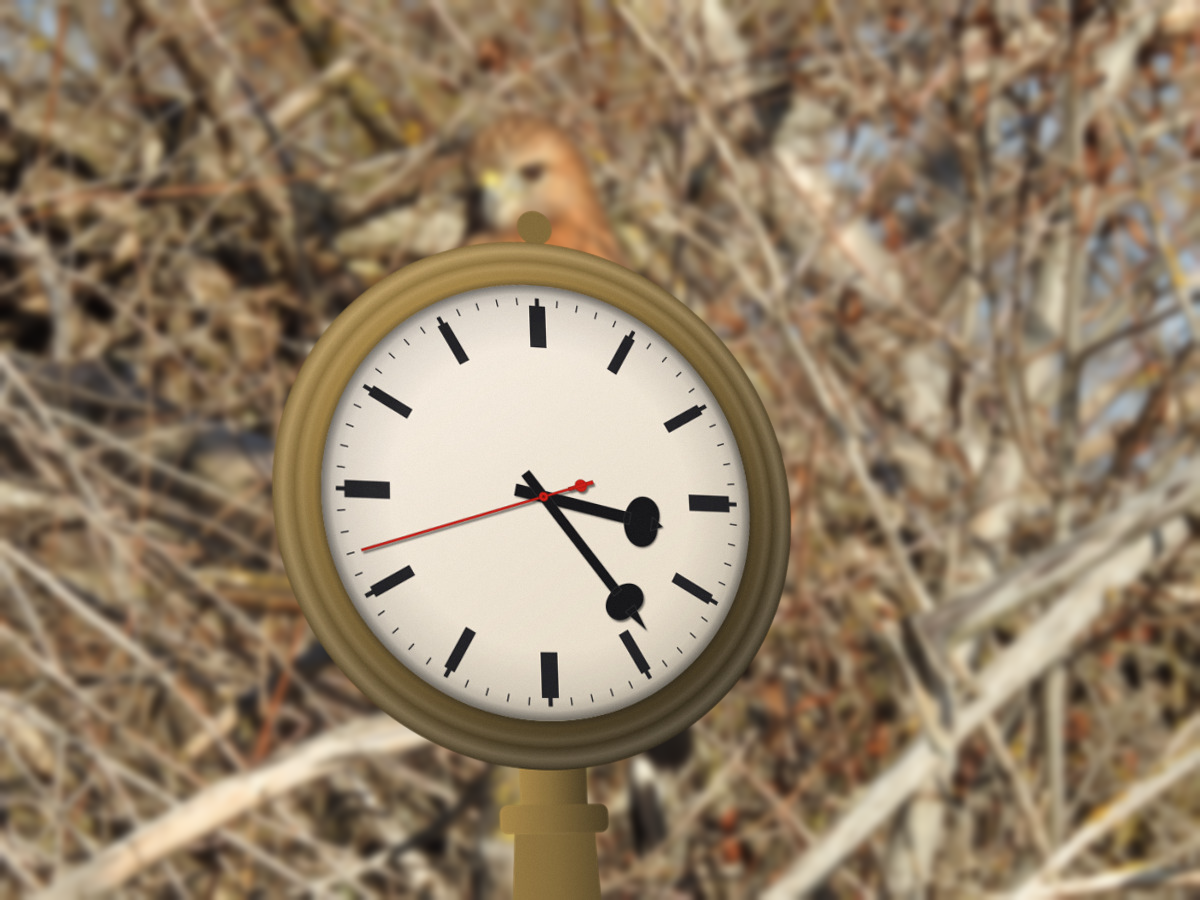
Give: 3:23:42
